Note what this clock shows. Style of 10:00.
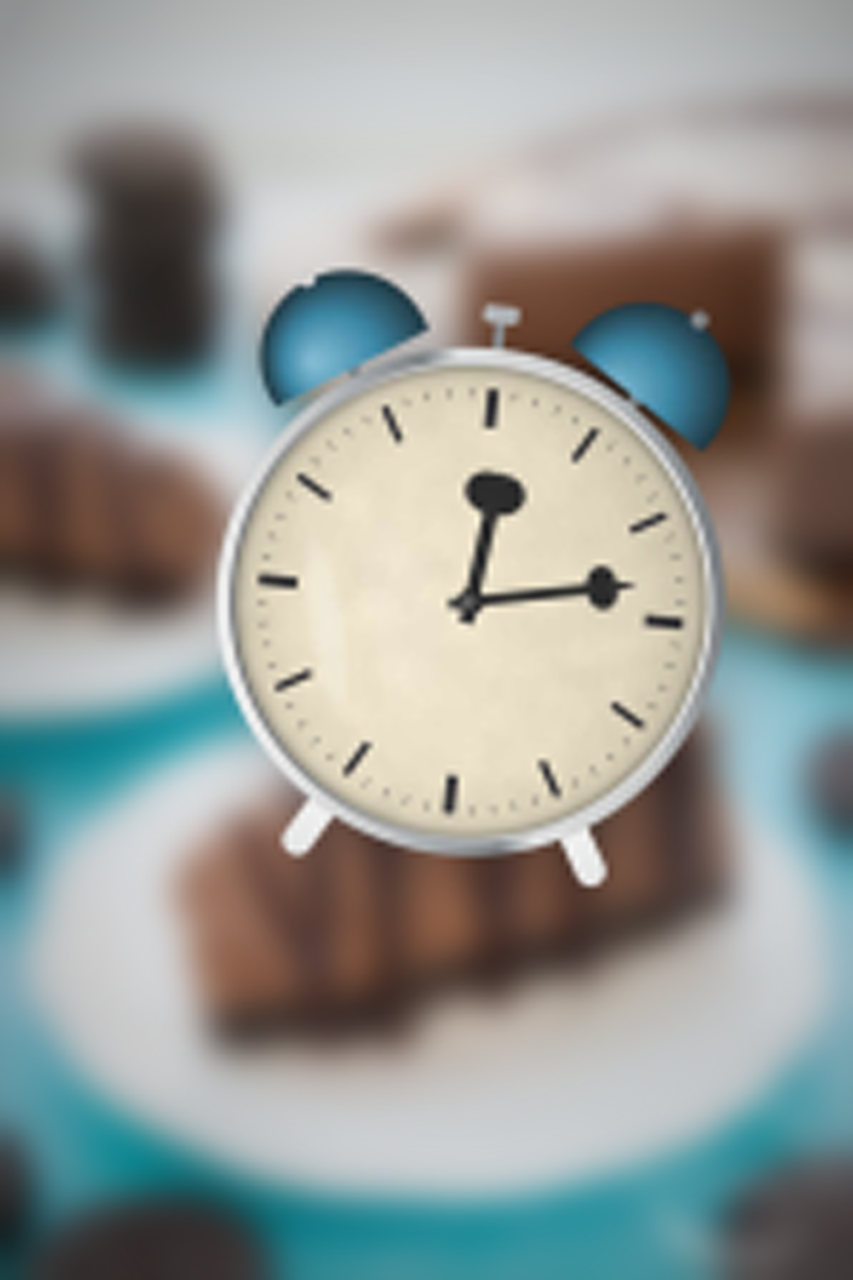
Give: 12:13
